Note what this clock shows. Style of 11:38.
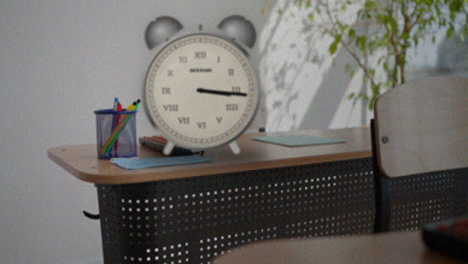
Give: 3:16
